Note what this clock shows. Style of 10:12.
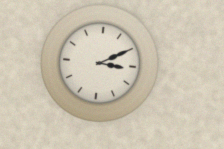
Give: 3:10
